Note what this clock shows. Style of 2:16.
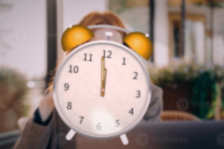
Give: 11:59
